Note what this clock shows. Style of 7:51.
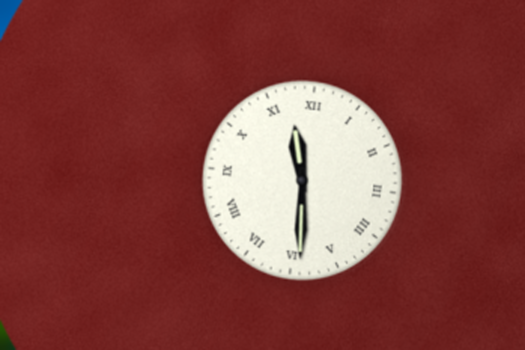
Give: 11:29
